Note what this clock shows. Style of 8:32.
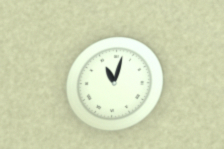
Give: 11:02
